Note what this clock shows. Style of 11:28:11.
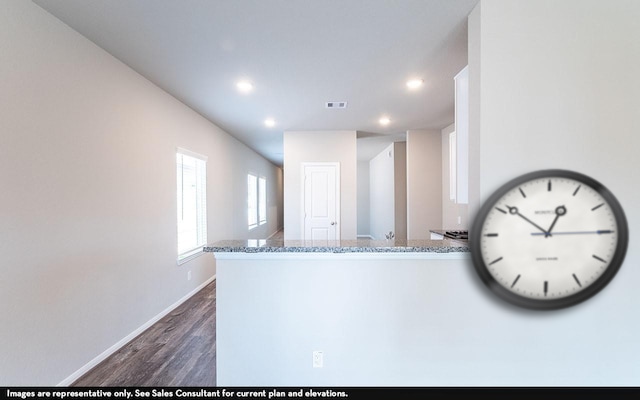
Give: 12:51:15
